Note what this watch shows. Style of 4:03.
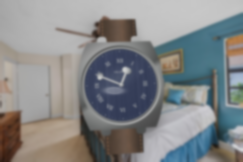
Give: 12:49
